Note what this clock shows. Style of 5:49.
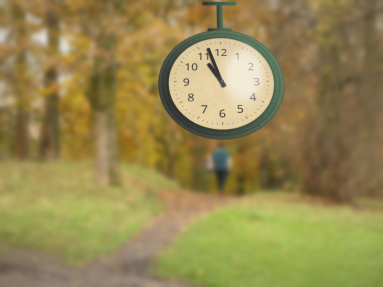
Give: 10:57
